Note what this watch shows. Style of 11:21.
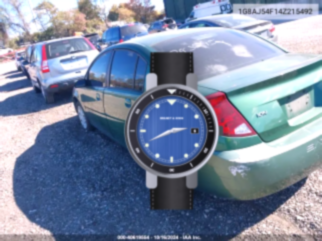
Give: 2:41
